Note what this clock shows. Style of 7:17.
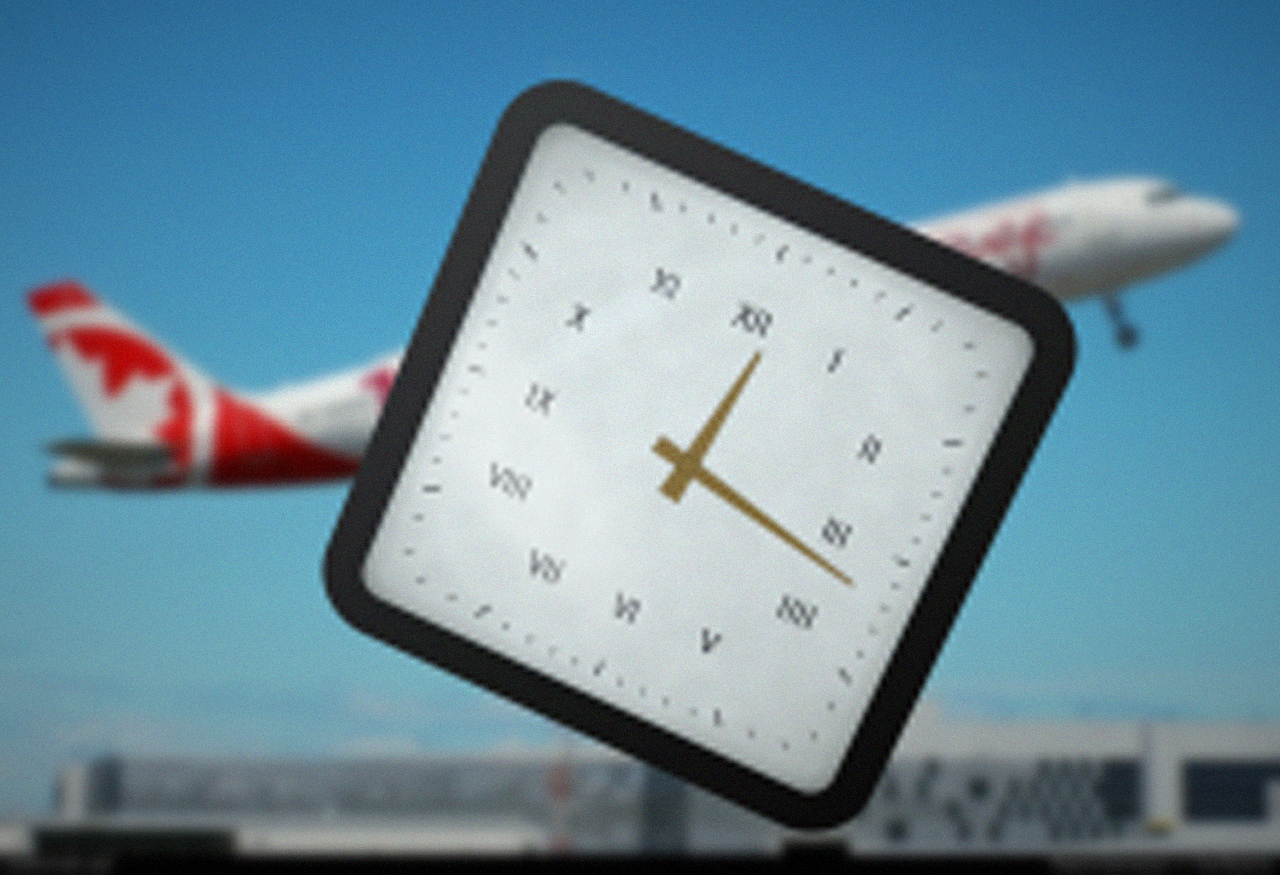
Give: 12:17
